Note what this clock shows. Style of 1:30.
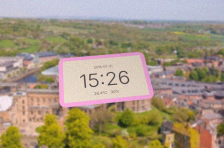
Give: 15:26
